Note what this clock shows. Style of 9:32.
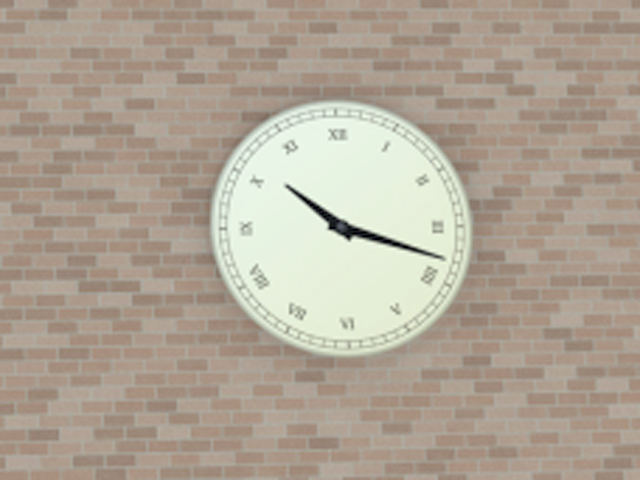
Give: 10:18
